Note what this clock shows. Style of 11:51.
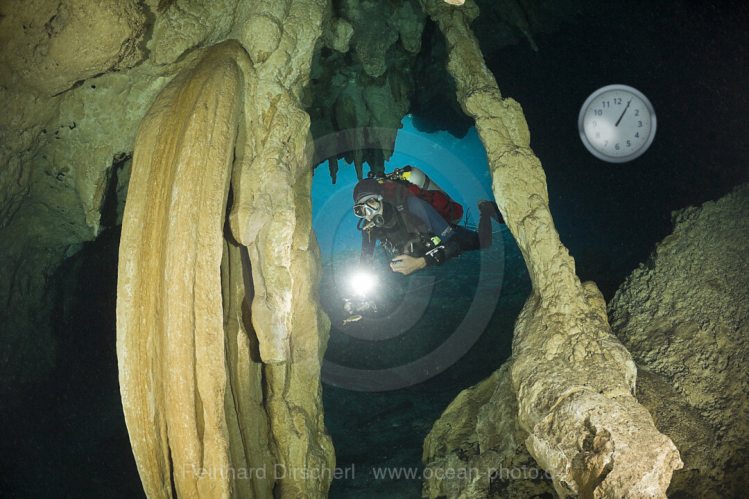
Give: 1:05
